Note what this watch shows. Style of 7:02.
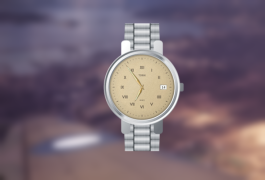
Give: 6:54
